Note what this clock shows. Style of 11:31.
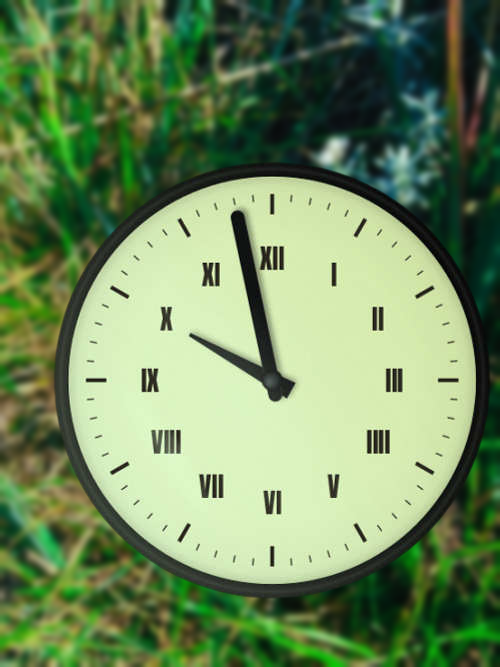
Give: 9:58
